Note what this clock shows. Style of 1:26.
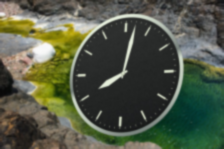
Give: 8:02
